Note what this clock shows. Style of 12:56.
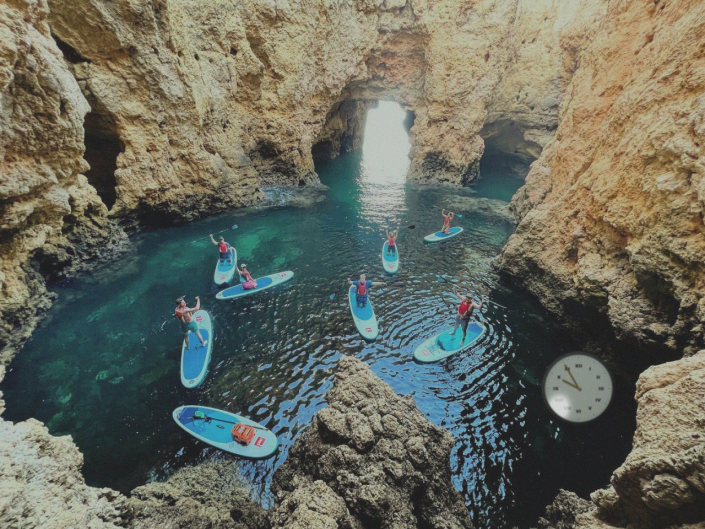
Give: 9:55
